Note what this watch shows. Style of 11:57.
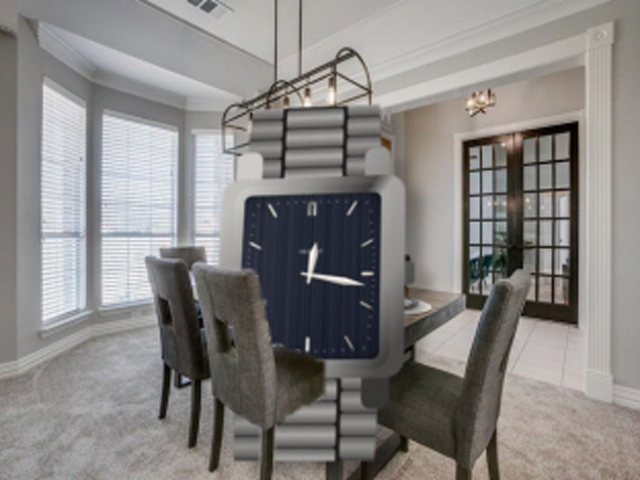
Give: 12:17
